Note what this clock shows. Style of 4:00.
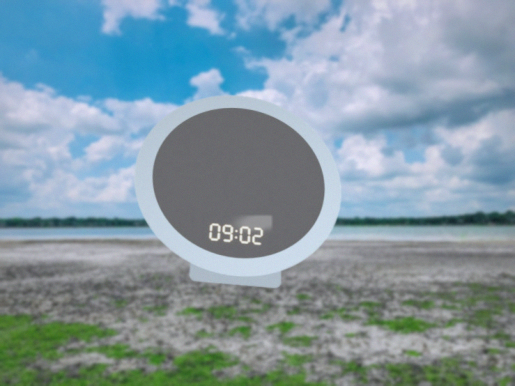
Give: 9:02
